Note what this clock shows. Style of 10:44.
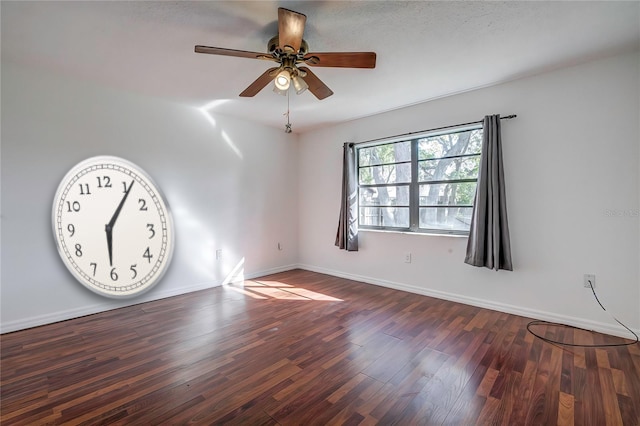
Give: 6:06
